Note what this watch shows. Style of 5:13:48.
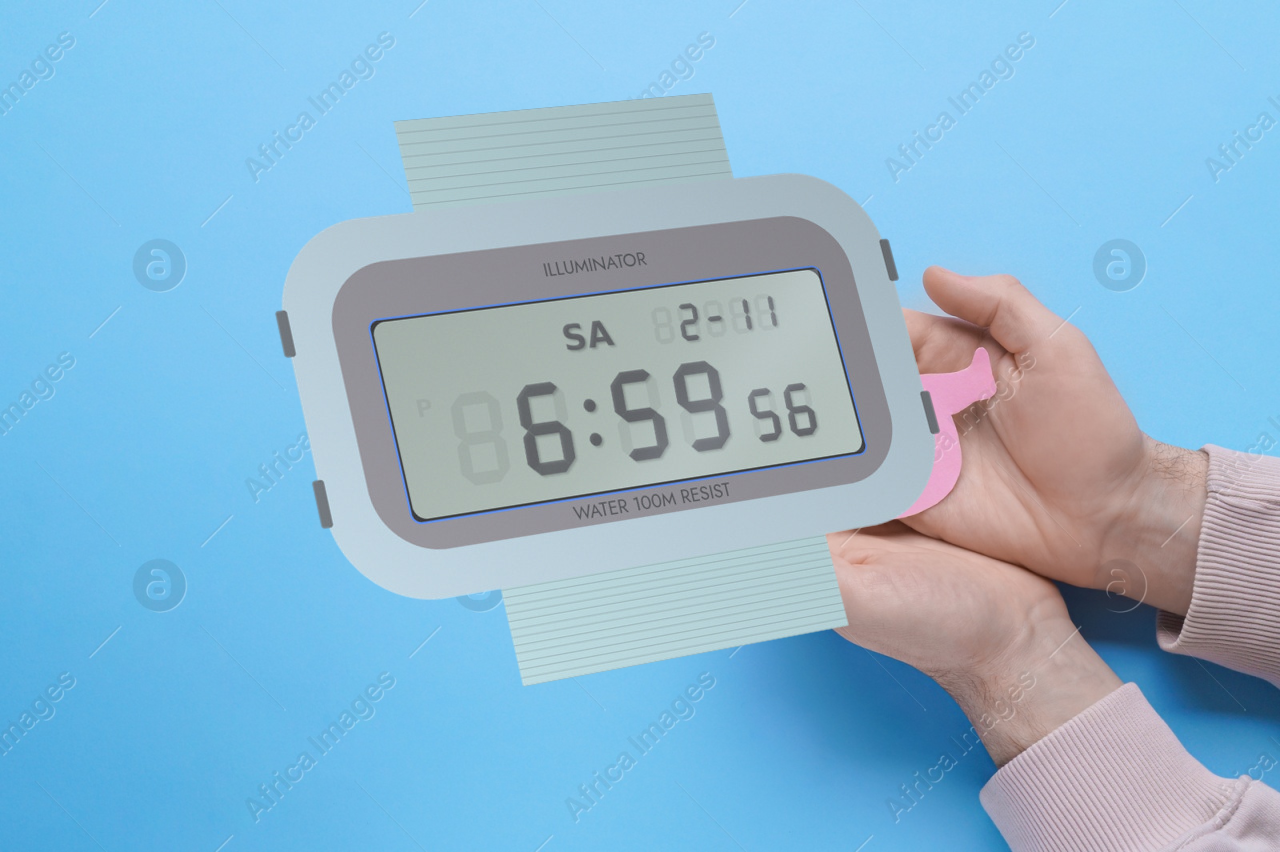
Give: 6:59:56
